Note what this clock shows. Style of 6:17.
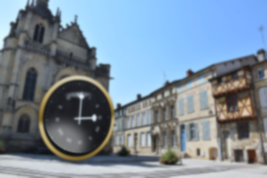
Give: 3:01
